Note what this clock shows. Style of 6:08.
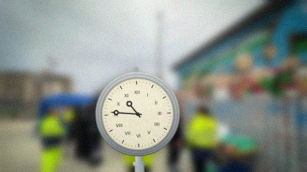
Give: 10:46
